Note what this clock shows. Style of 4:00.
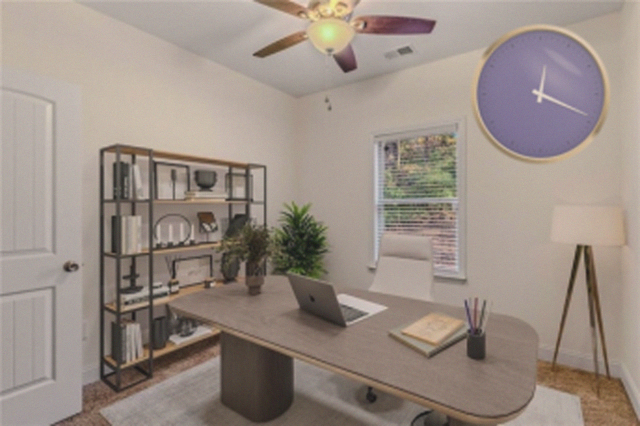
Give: 12:19
